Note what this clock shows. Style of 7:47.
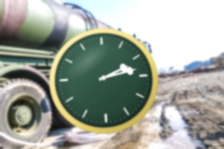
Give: 2:13
